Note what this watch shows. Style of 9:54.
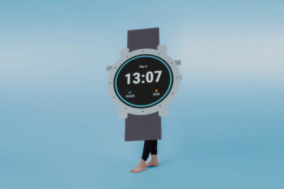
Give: 13:07
